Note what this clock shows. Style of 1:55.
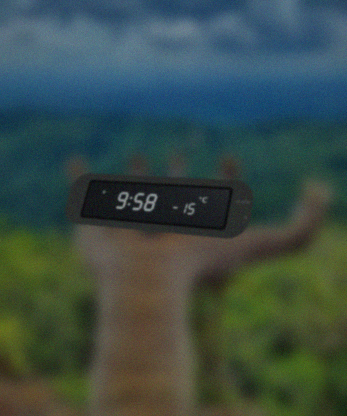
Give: 9:58
